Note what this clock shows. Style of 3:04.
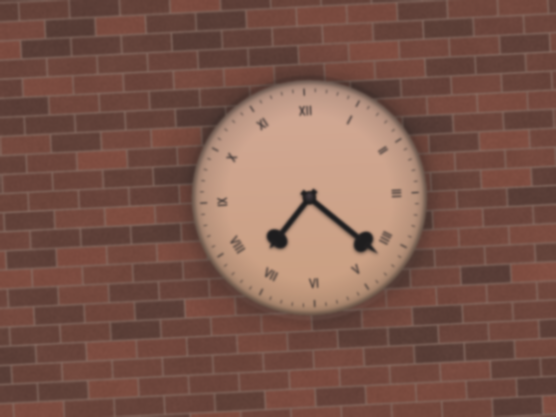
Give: 7:22
